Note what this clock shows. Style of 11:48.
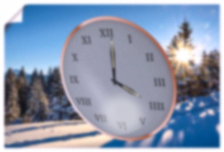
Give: 4:01
